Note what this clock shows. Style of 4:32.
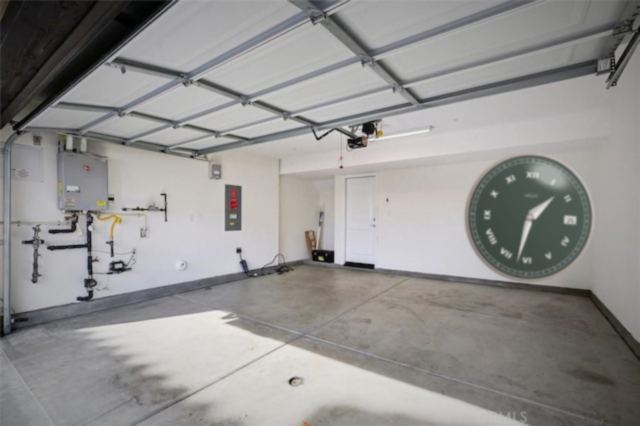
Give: 1:32
